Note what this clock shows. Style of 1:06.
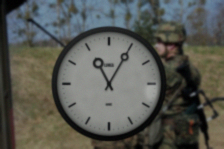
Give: 11:05
